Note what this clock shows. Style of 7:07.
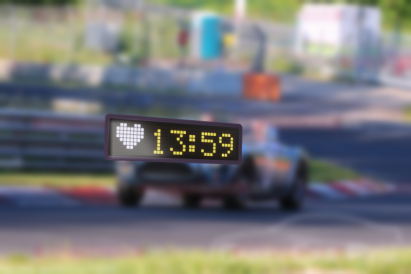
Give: 13:59
